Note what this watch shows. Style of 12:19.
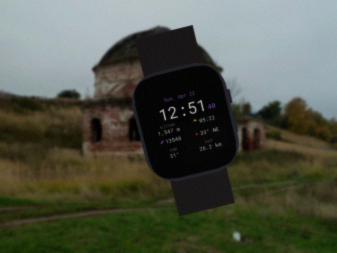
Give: 12:51
